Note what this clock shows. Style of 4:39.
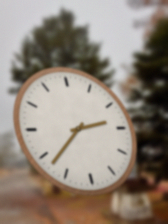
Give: 2:38
